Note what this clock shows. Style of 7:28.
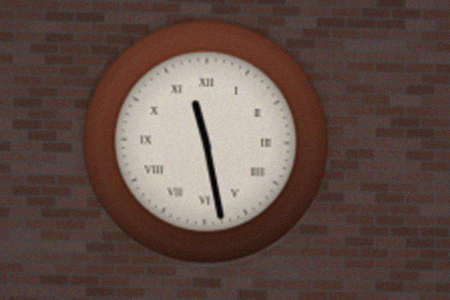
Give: 11:28
